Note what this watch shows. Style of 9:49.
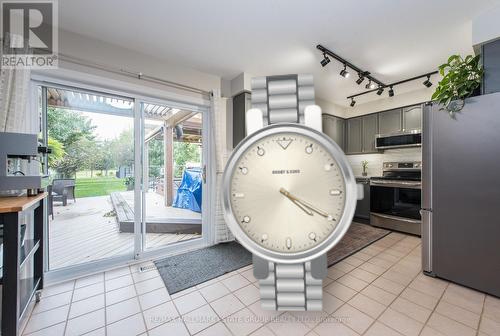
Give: 4:20
